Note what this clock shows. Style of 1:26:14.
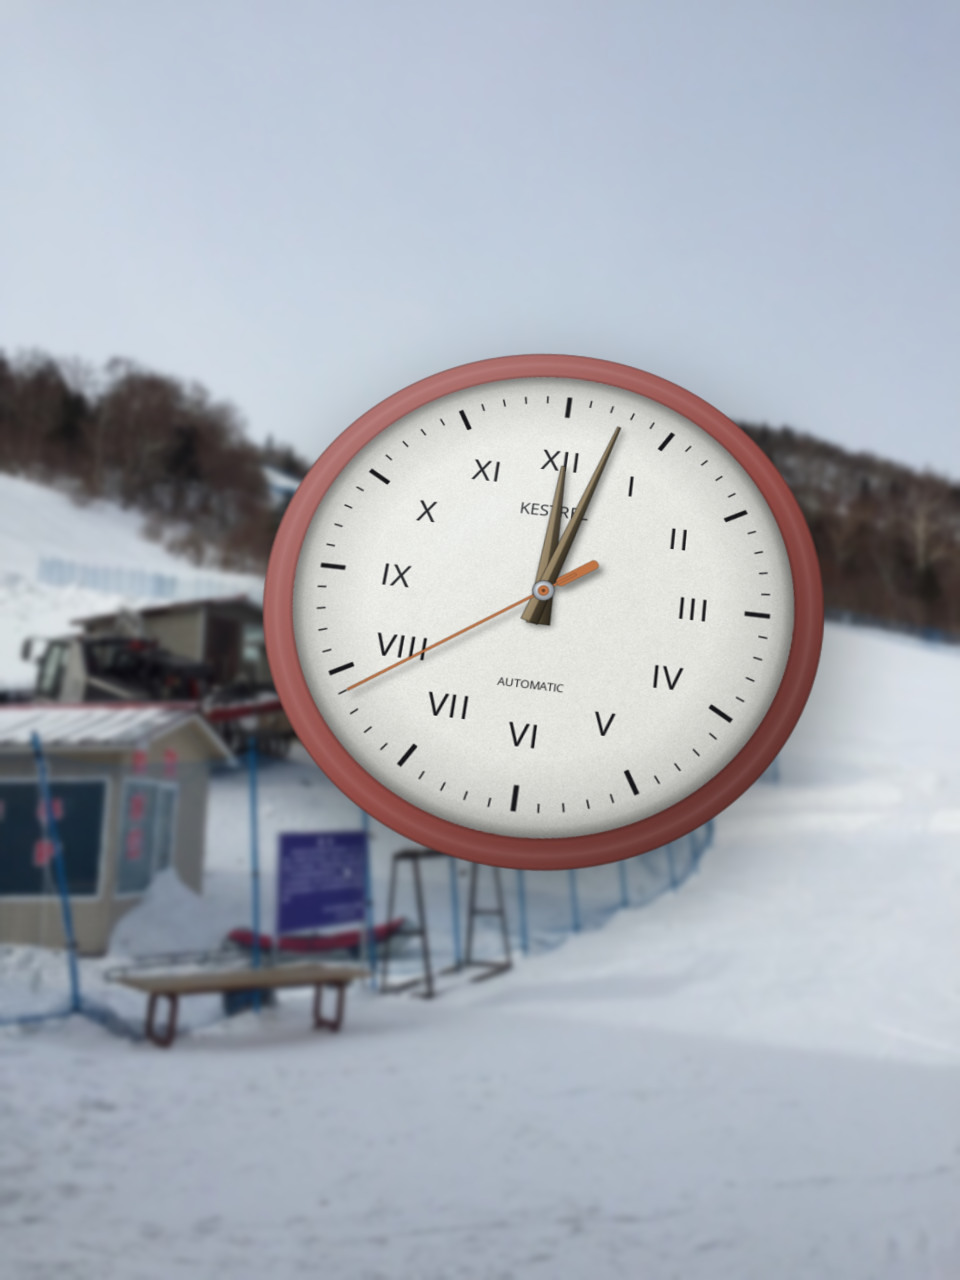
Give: 12:02:39
